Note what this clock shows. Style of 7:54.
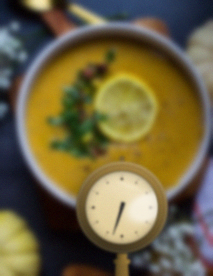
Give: 6:33
